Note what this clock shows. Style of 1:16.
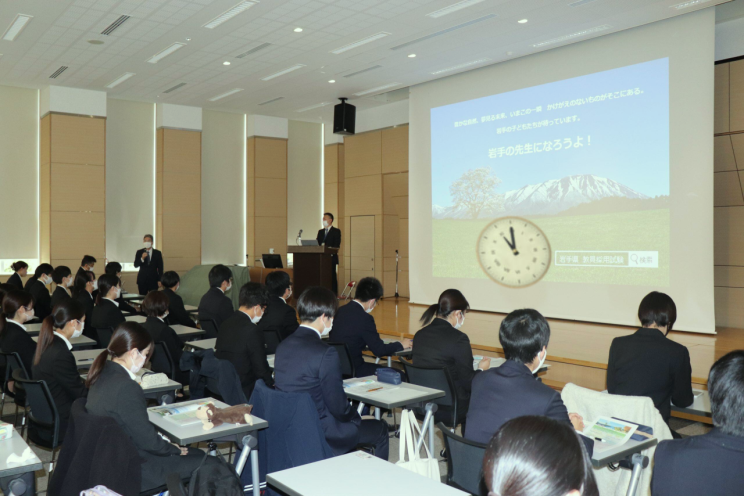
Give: 11:00
